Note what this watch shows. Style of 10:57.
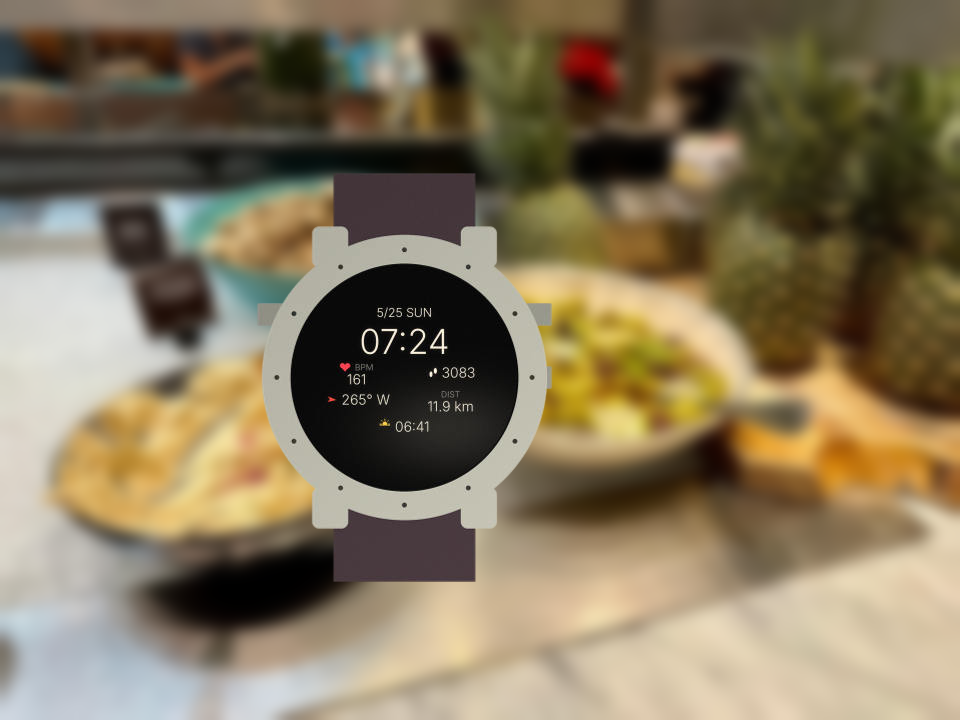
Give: 7:24
